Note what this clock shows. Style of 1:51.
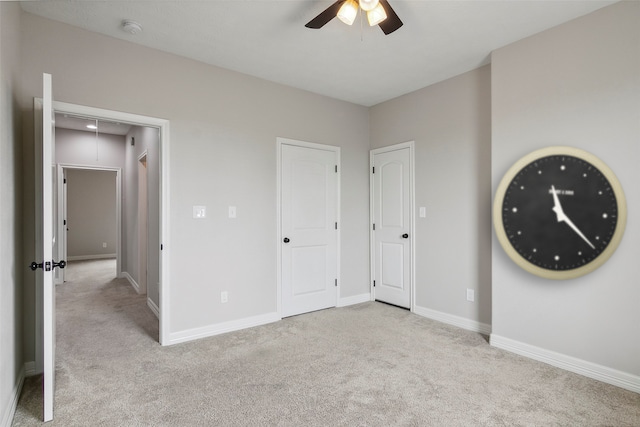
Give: 11:22
